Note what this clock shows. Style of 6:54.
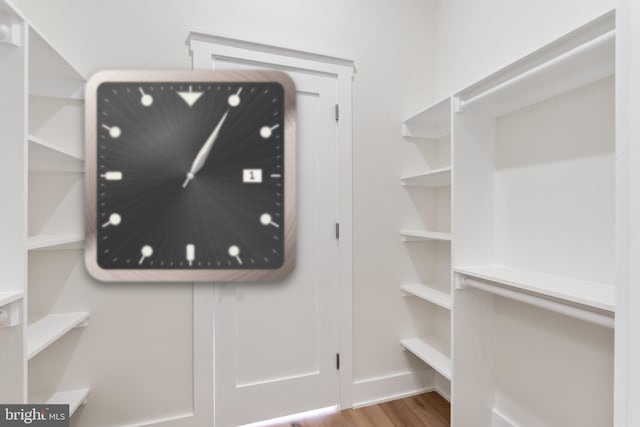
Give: 1:05
